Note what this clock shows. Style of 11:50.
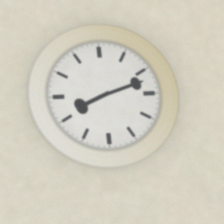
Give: 8:12
